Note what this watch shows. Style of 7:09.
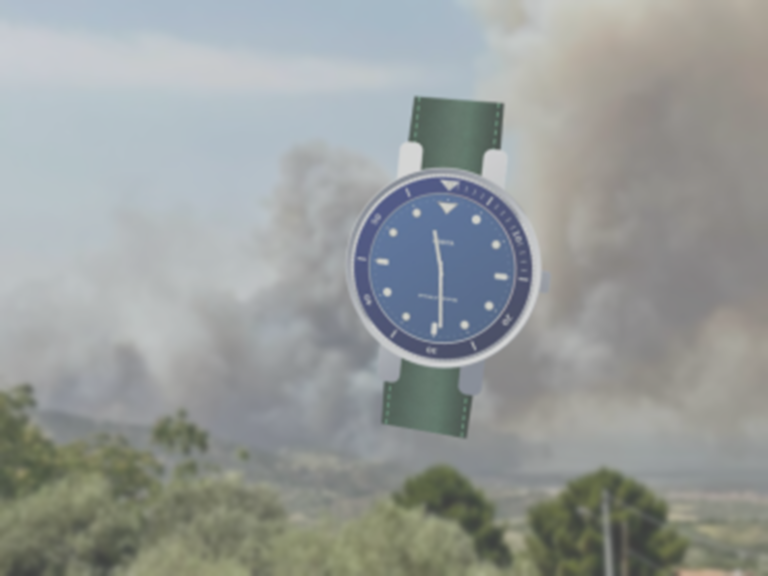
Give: 11:29
